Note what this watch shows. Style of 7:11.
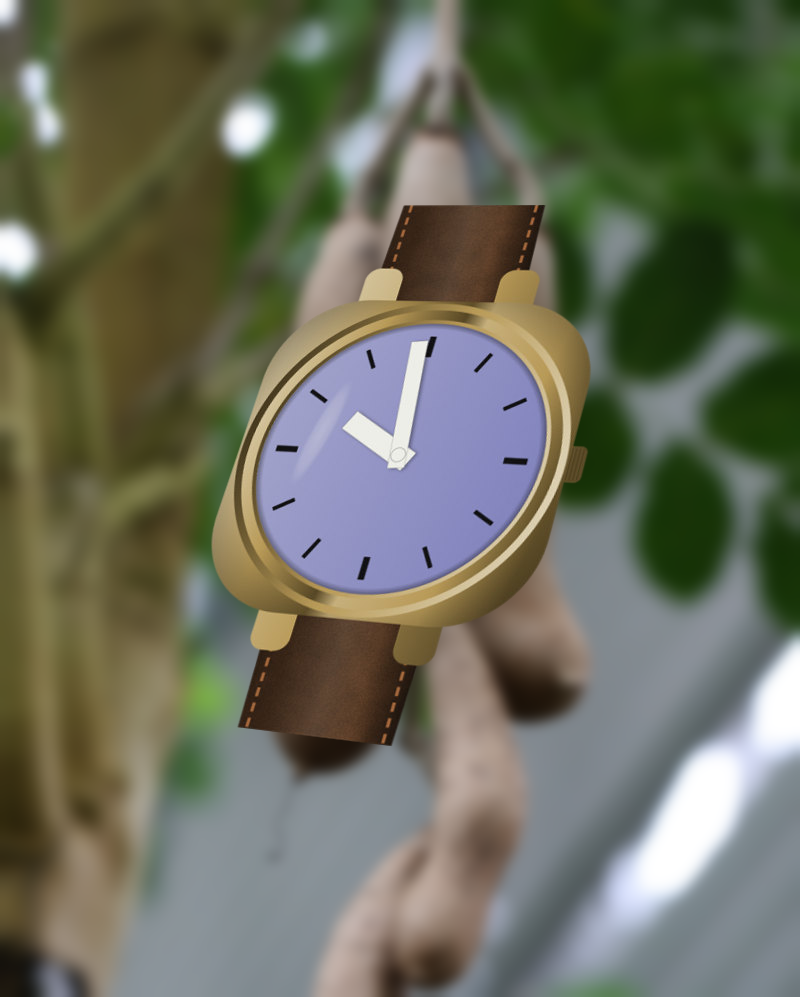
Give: 9:59
